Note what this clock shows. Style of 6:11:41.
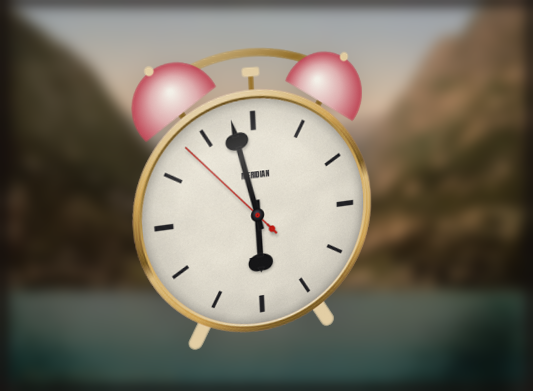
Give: 5:57:53
